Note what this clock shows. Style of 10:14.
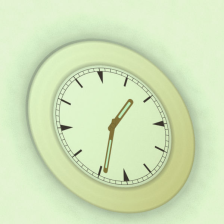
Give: 1:34
